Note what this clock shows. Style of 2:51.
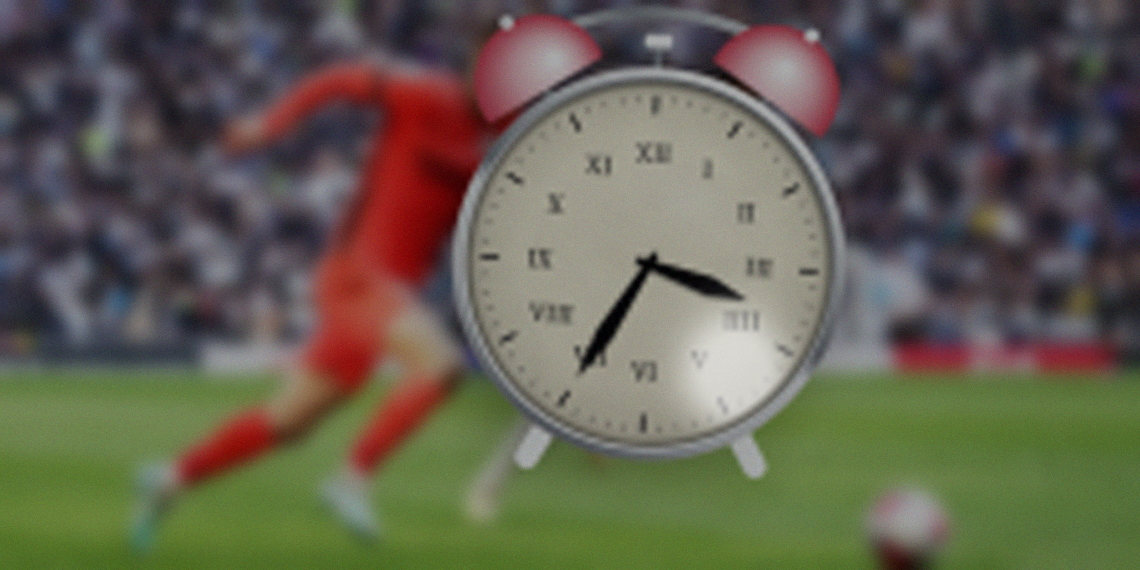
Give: 3:35
